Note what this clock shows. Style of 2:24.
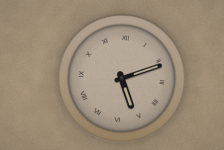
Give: 5:11
